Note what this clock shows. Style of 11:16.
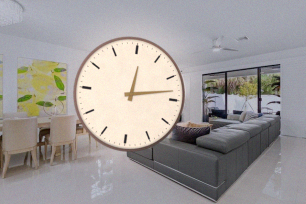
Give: 12:13
